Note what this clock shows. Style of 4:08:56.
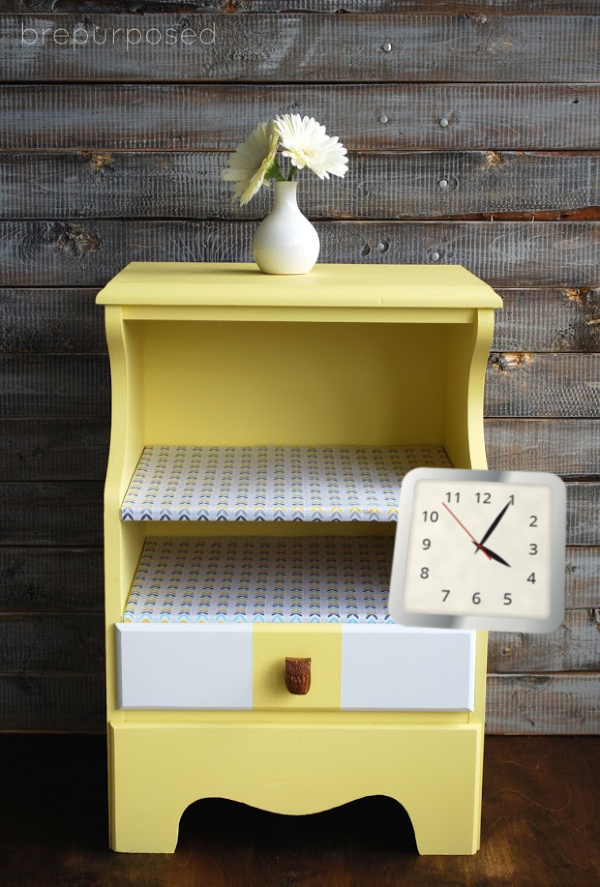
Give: 4:04:53
